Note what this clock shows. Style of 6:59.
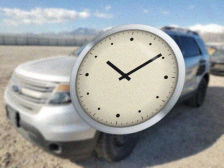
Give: 10:09
